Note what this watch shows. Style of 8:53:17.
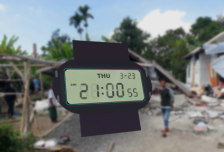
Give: 21:00:55
